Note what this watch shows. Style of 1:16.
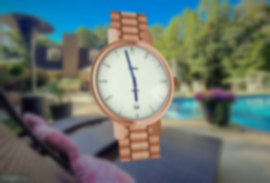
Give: 5:58
